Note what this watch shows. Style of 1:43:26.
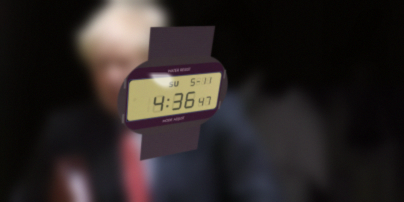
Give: 4:36:47
